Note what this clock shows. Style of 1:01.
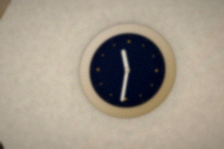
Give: 11:31
